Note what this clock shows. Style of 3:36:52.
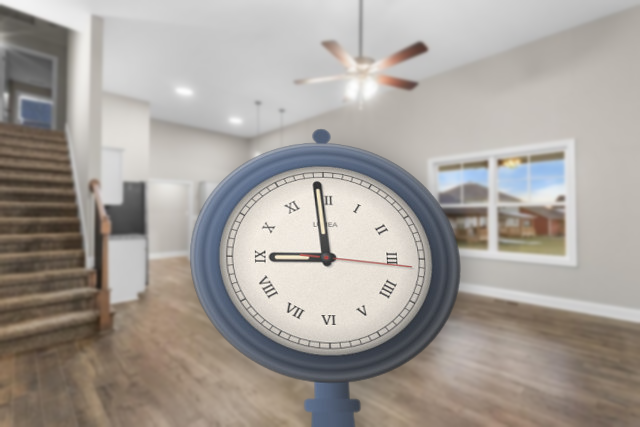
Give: 8:59:16
